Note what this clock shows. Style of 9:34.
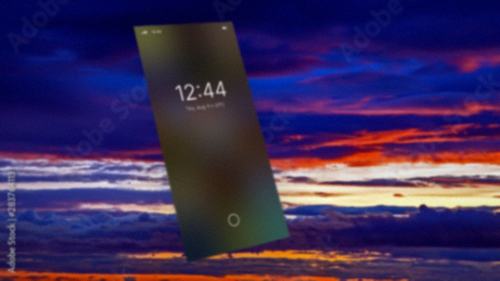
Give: 12:44
